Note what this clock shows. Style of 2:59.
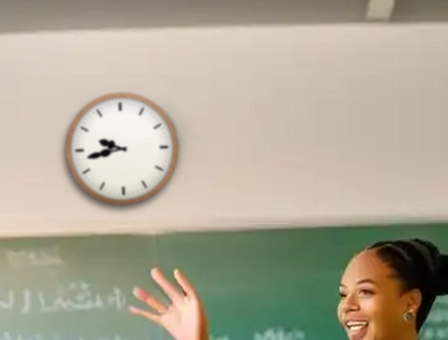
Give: 9:43
